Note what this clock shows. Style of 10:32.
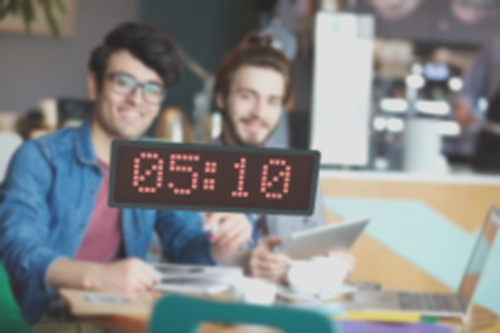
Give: 5:10
